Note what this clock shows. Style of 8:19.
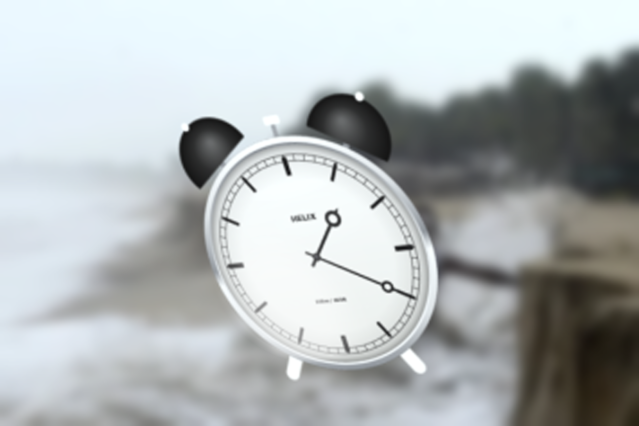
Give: 1:20
